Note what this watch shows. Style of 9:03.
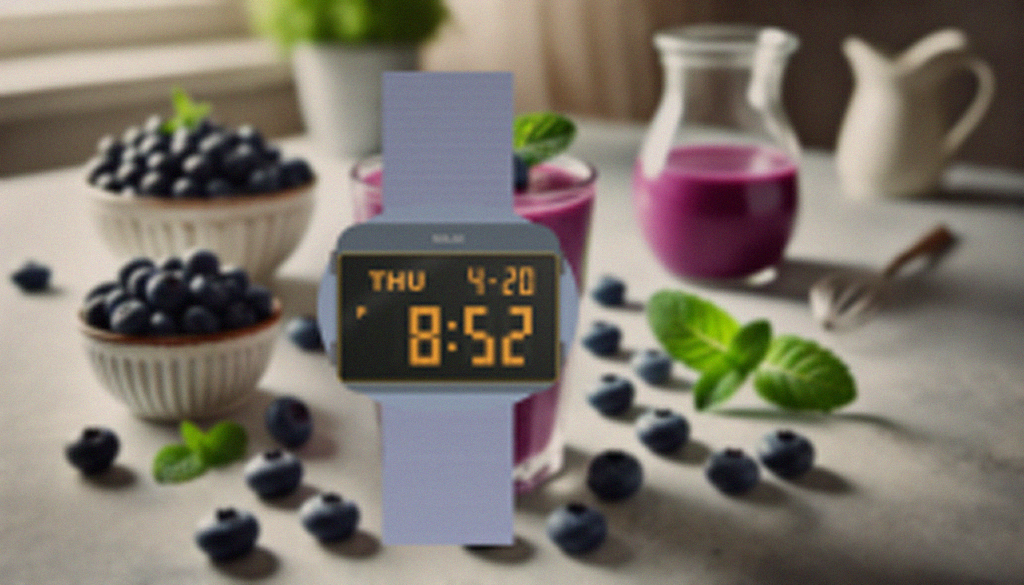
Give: 8:52
